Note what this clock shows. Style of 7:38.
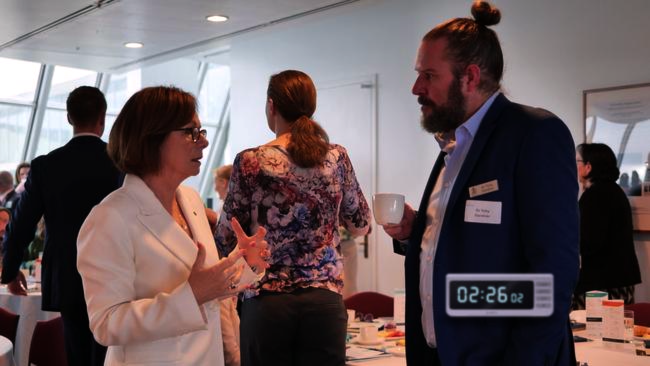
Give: 2:26
